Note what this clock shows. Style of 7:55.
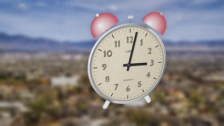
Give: 3:02
